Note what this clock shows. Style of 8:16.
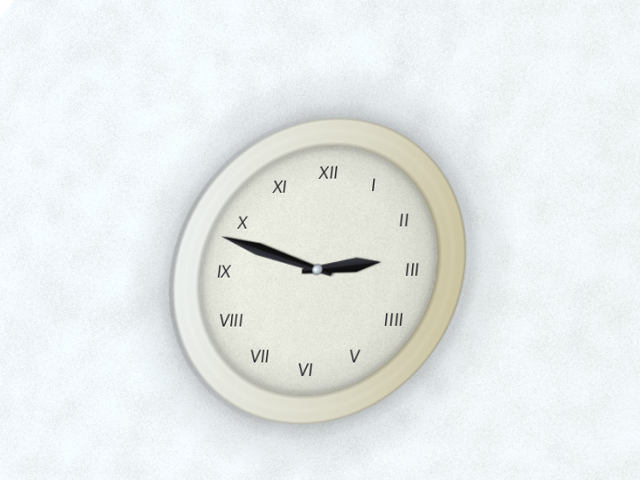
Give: 2:48
